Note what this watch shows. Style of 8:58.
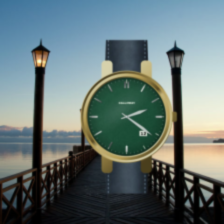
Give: 2:21
